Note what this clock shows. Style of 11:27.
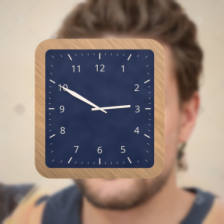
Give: 2:50
